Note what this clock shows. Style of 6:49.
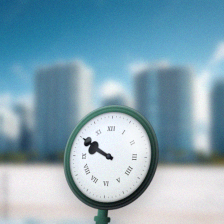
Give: 9:50
